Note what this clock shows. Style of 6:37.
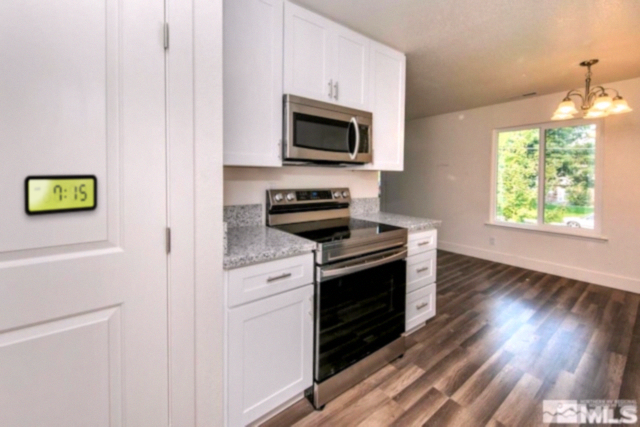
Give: 7:15
